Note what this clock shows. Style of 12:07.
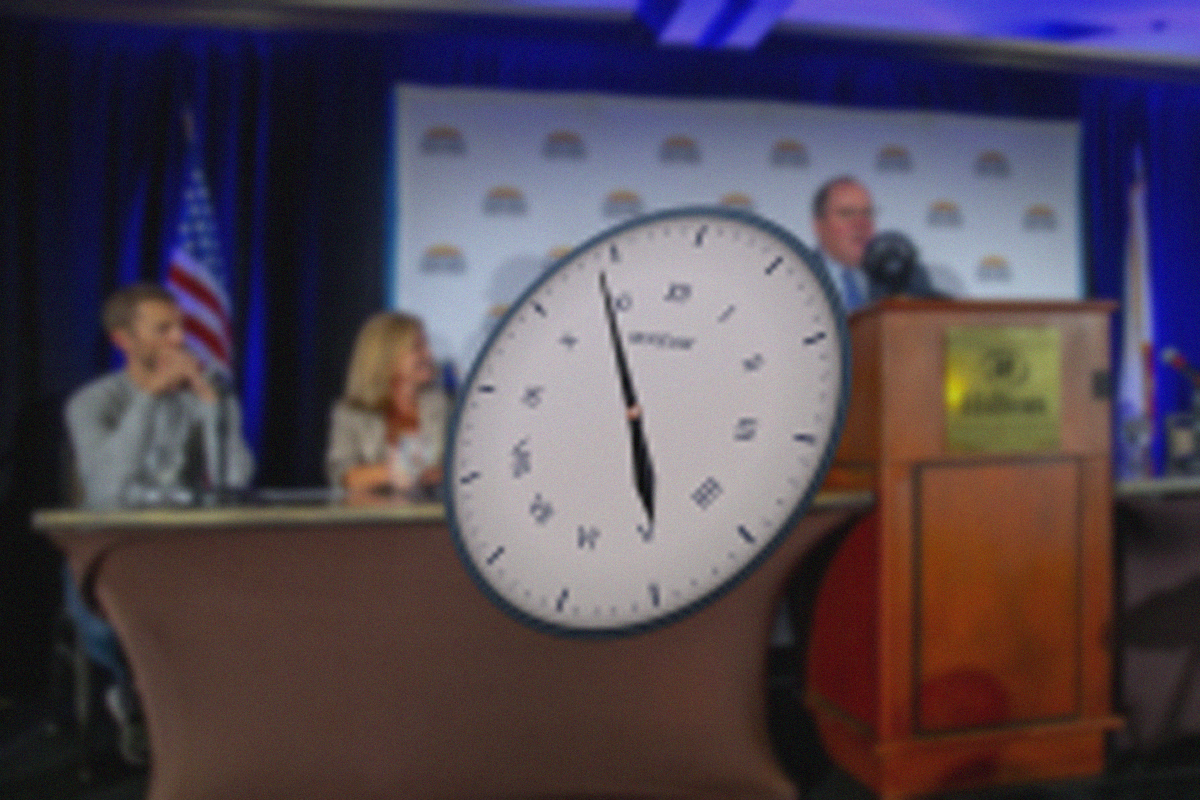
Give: 4:54
